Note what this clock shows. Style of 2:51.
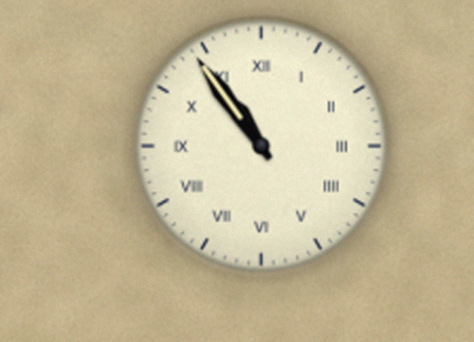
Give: 10:54
